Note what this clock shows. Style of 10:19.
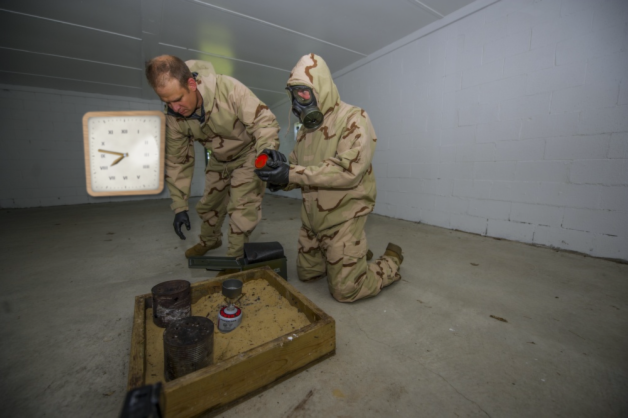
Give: 7:47
